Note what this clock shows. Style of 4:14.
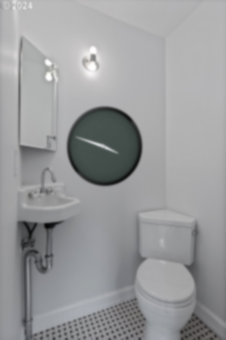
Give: 3:48
